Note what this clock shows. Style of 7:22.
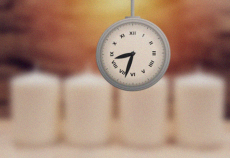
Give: 8:33
